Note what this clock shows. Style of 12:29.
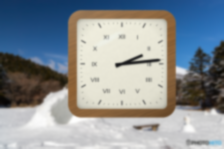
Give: 2:14
